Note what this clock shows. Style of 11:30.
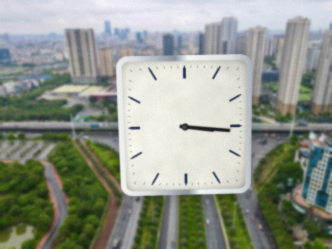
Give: 3:16
